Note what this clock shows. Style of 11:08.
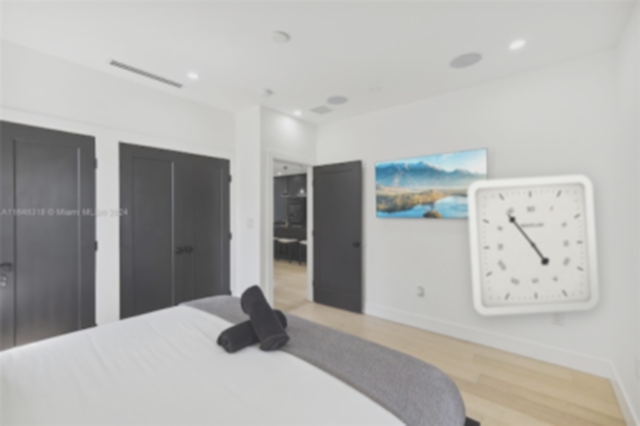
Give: 4:54
